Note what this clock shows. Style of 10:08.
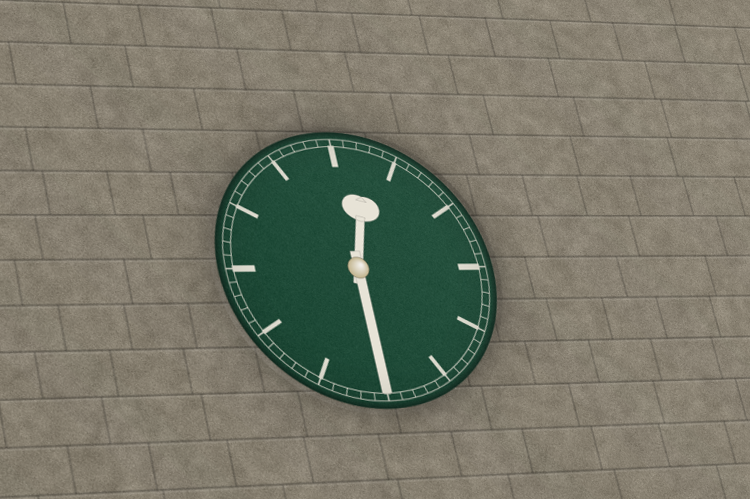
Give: 12:30
